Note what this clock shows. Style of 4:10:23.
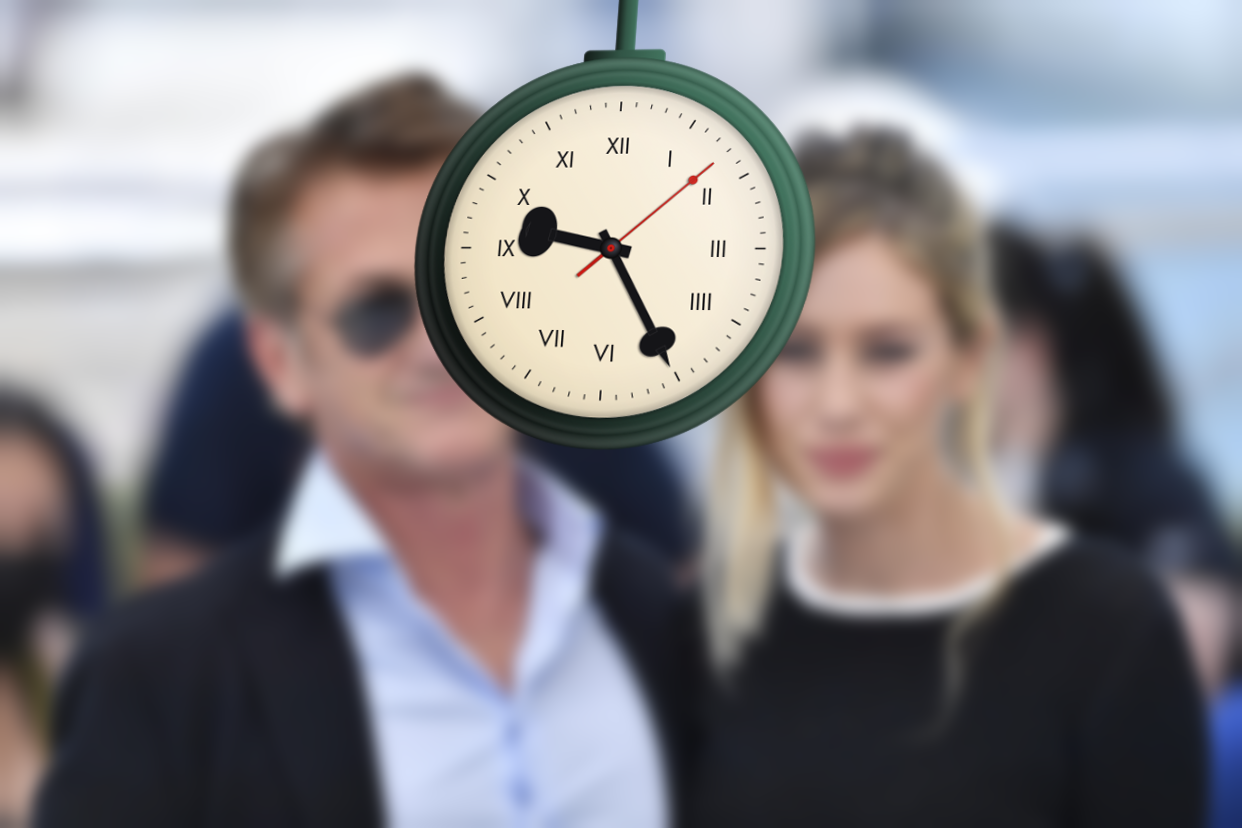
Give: 9:25:08
